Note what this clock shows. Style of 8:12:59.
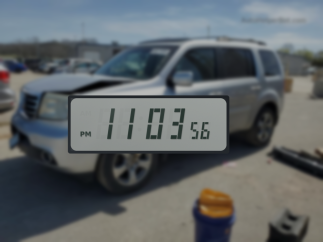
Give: 11:03:56
